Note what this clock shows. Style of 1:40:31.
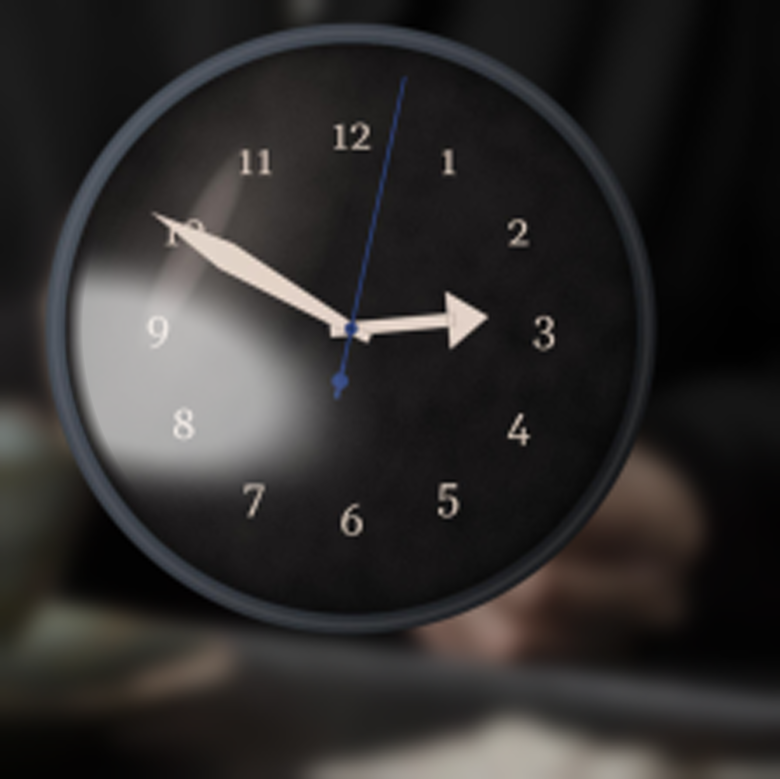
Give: 2:50:02
